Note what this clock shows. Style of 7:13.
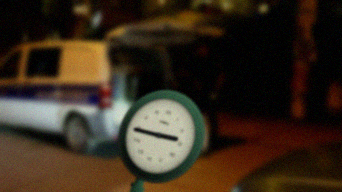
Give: 2:44
